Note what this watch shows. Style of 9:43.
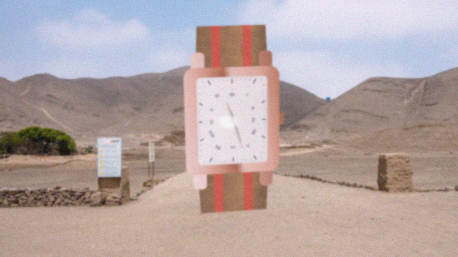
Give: 11:27
